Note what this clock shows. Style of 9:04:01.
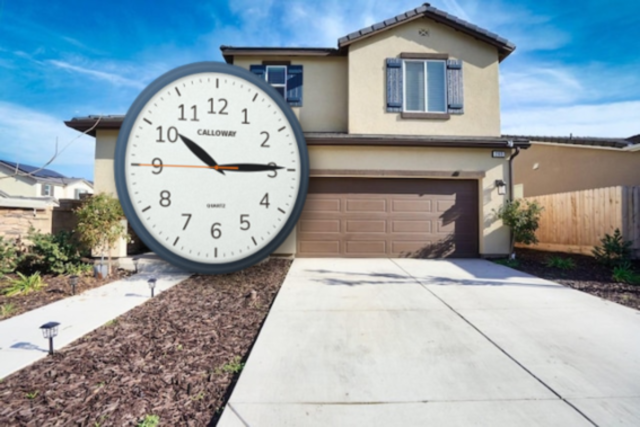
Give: 10:14:45
